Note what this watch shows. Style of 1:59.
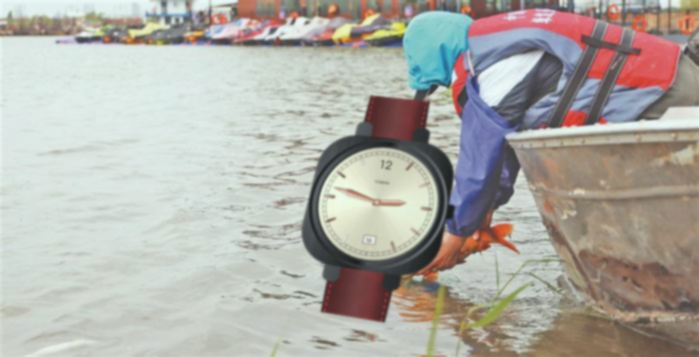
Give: 2:47
